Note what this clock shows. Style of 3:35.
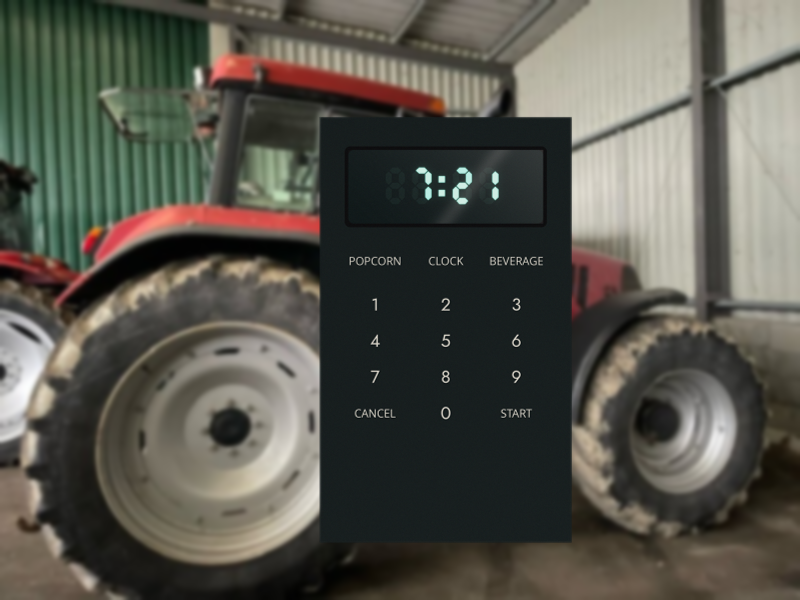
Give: 7:21
